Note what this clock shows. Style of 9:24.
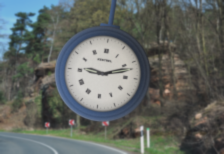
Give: 9:12
